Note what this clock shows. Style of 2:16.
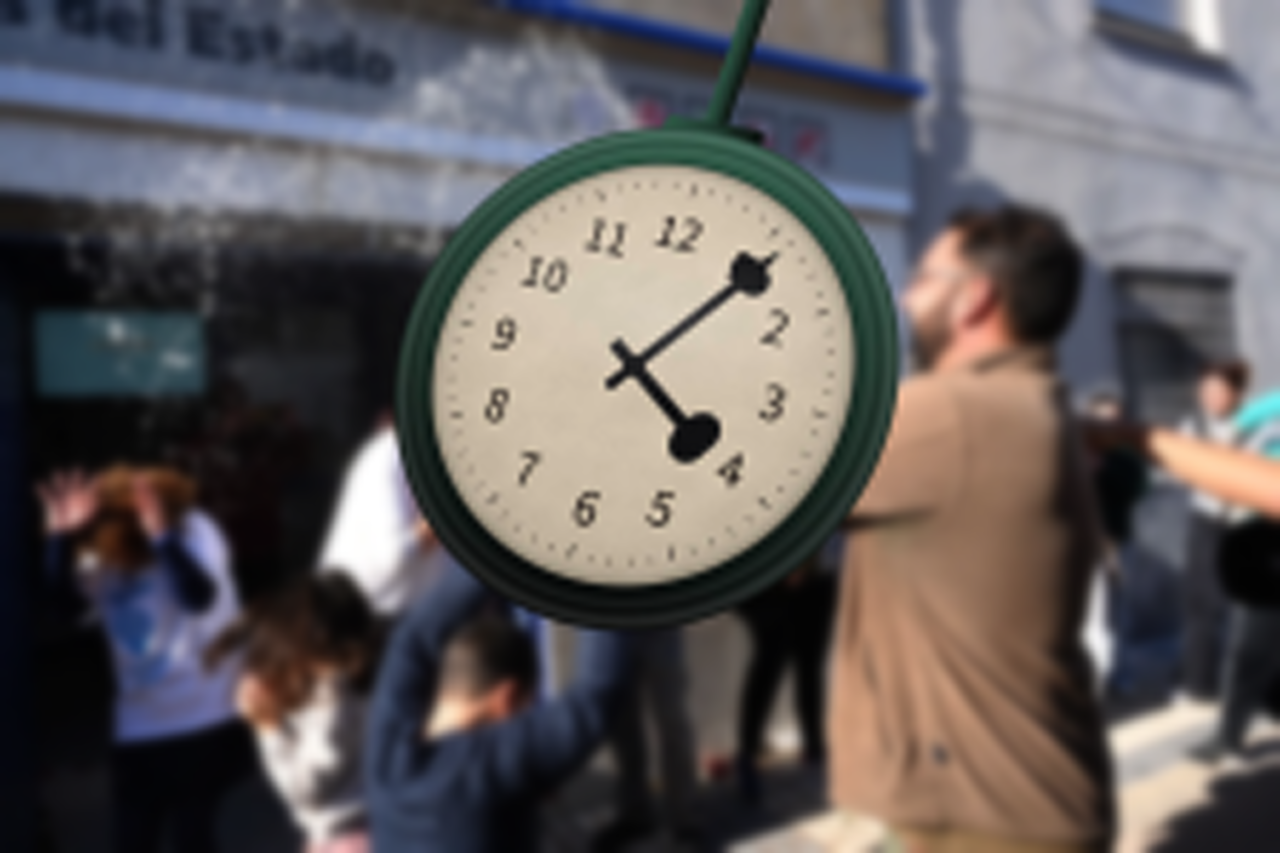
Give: 4:06
